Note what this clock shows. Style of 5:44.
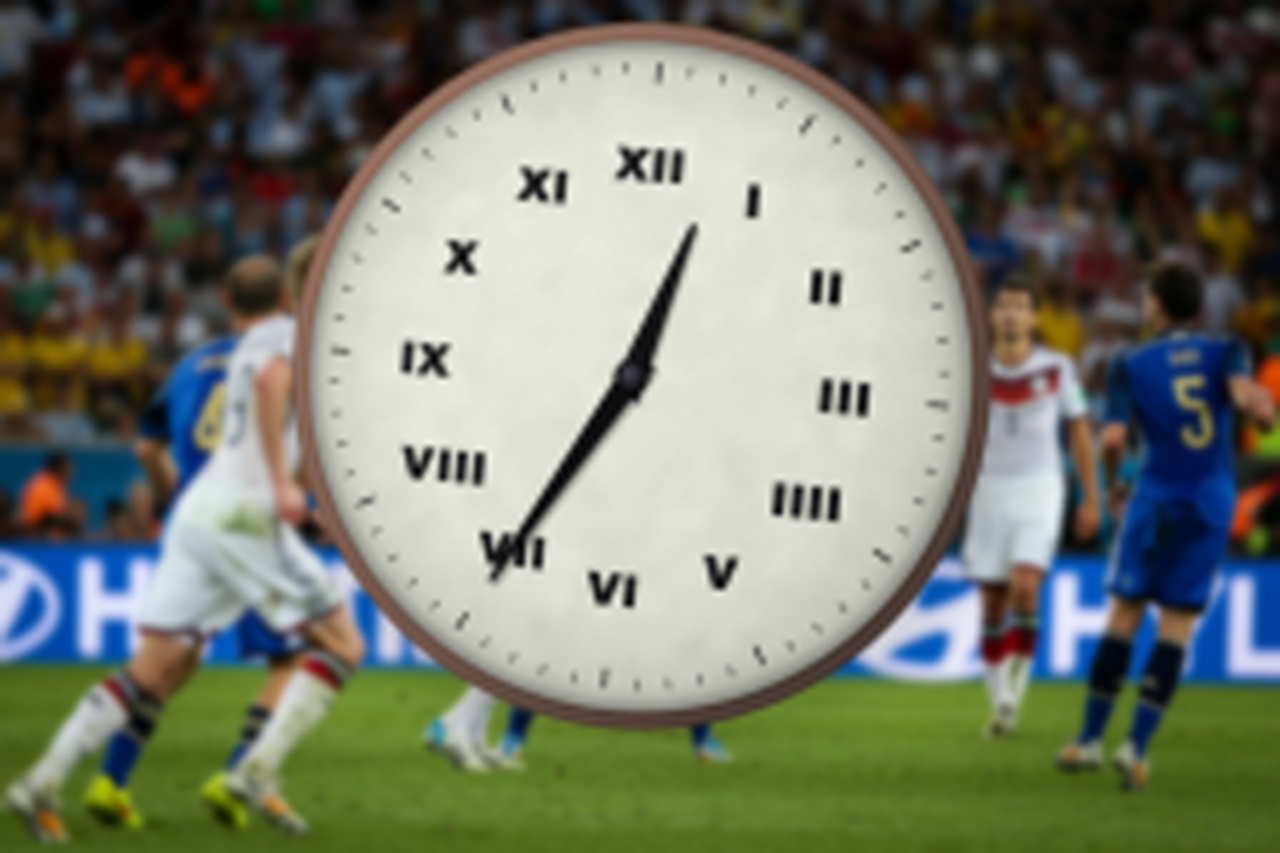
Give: 12:35
